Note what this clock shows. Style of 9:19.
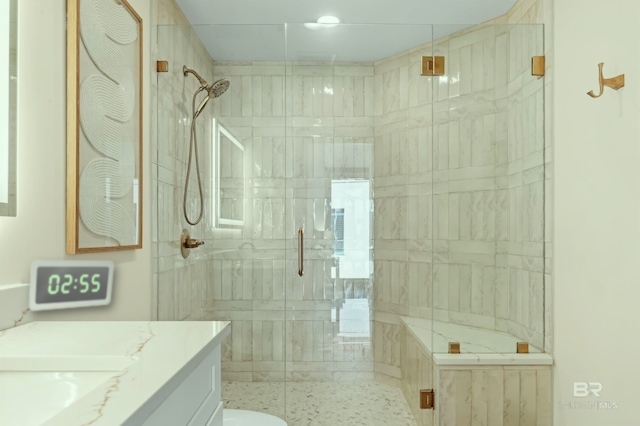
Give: 2:55
